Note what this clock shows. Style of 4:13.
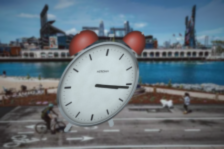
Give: 3:16
